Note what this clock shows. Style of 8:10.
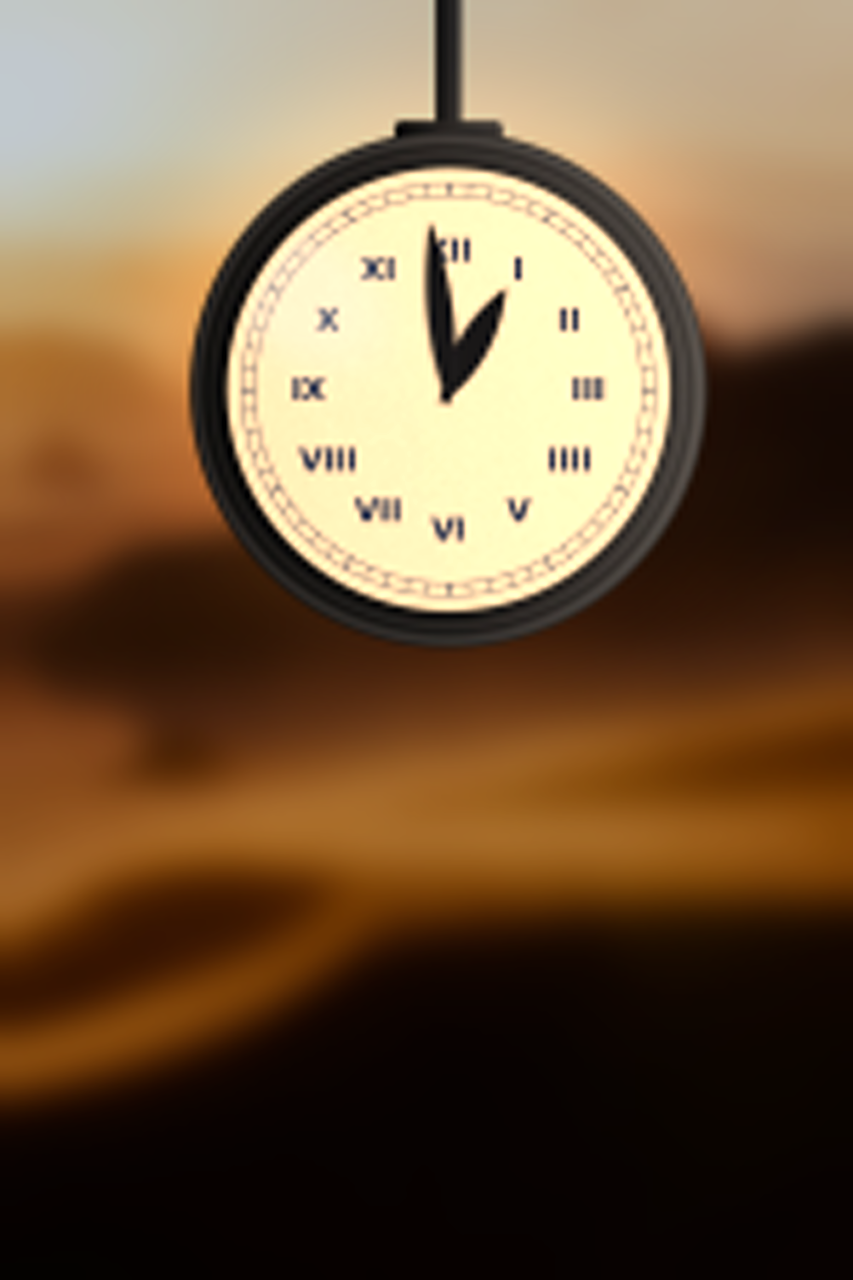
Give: 12:59
